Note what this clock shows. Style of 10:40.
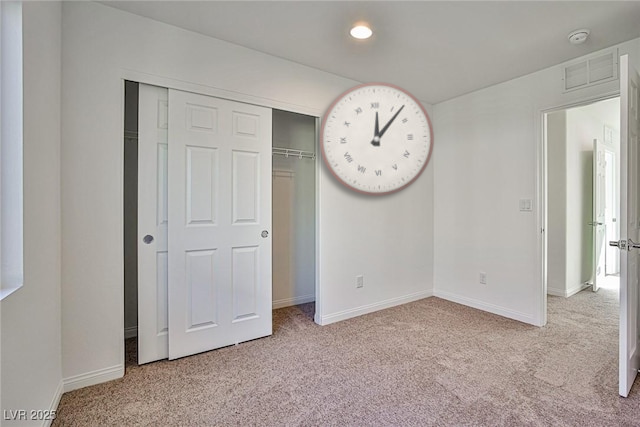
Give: 12:07
